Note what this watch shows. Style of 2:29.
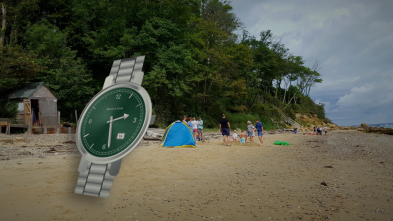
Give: 2:28
